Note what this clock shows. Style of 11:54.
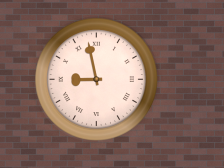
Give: 8:58
